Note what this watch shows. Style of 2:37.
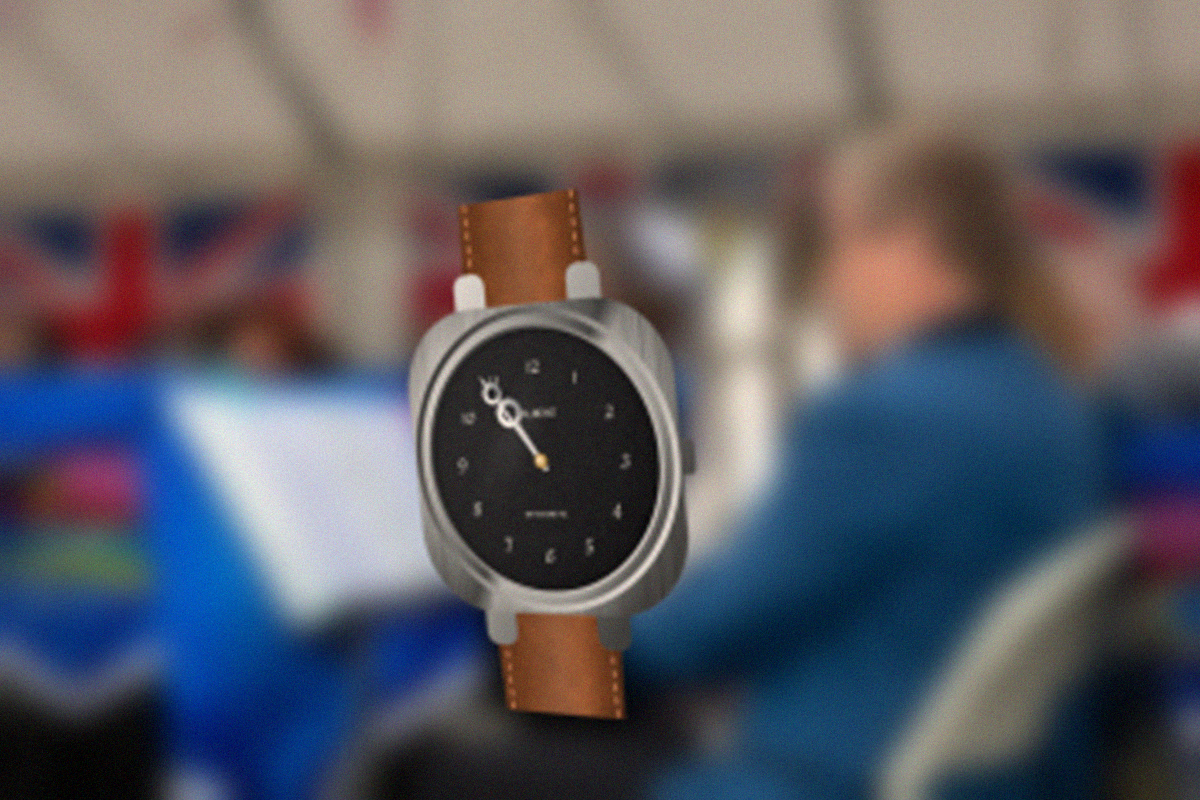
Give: 10:54
